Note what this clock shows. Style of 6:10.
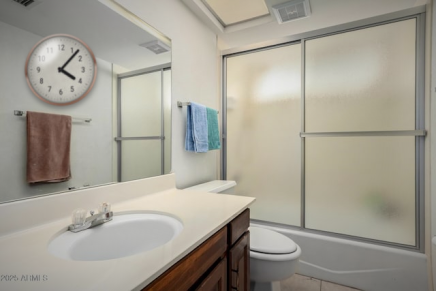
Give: 4:07
